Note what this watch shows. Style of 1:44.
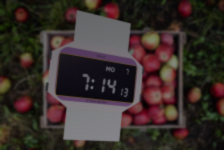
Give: 7:14
